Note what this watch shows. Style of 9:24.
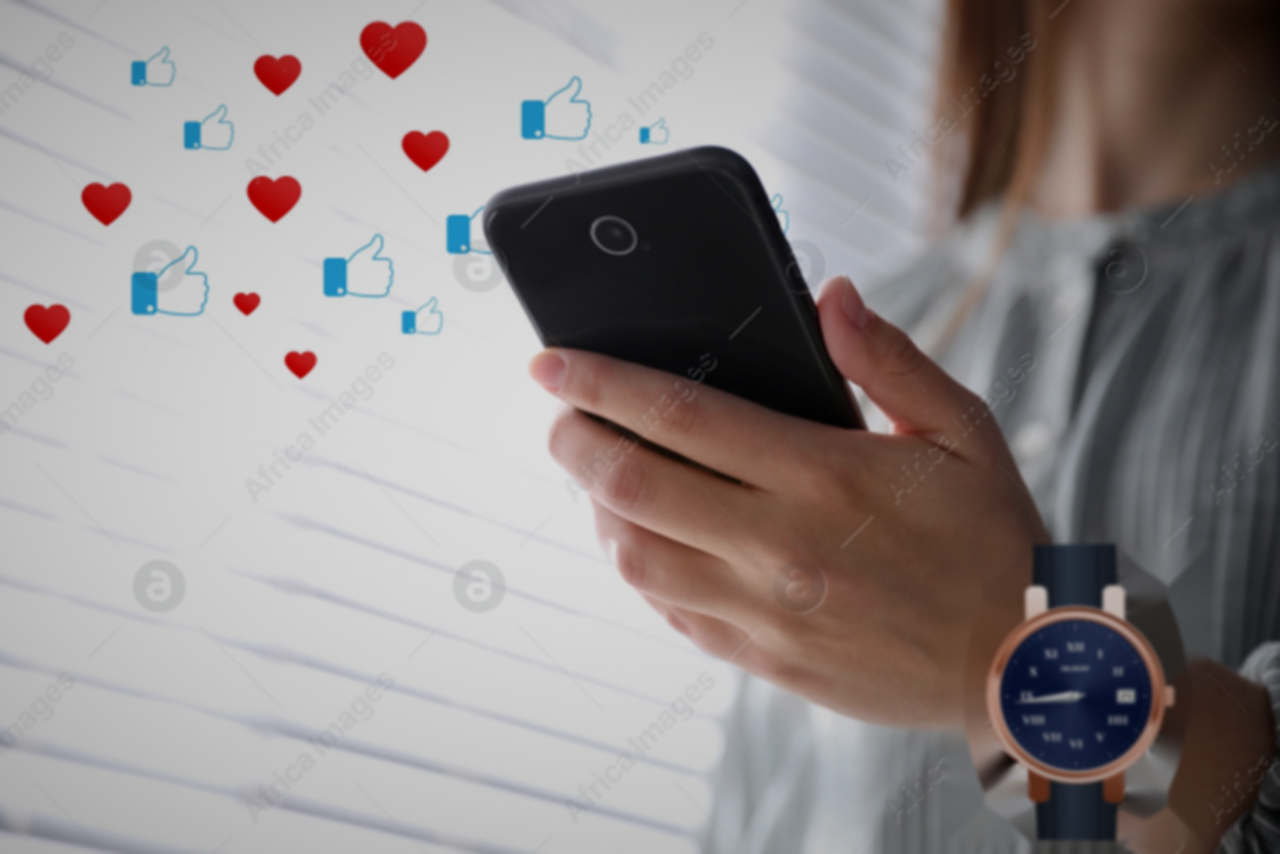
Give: 8:44
